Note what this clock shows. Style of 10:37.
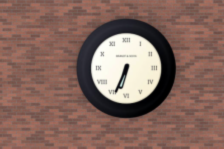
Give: 6:34
